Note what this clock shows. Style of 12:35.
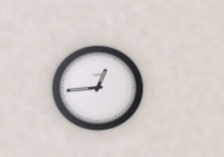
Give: 12:44
